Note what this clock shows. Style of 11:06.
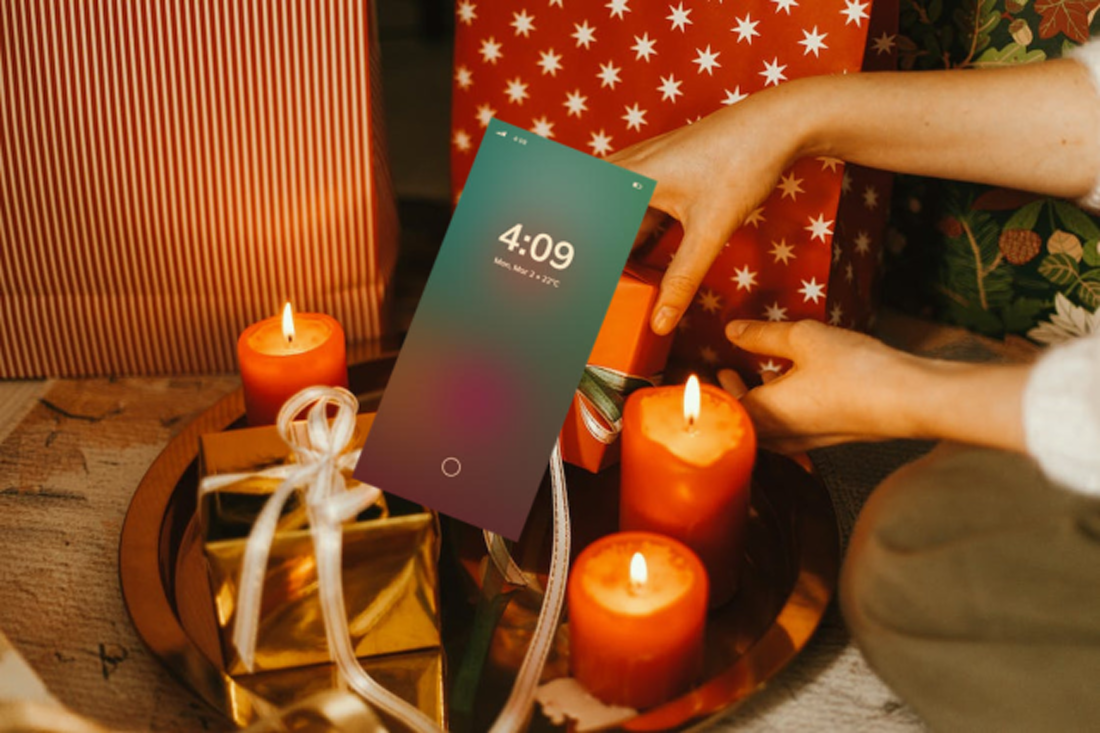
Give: 4:09
